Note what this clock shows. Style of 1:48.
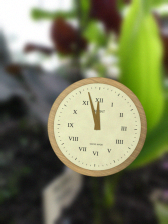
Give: 11:57
